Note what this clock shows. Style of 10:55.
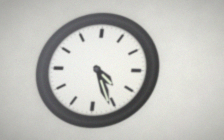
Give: 4:26
